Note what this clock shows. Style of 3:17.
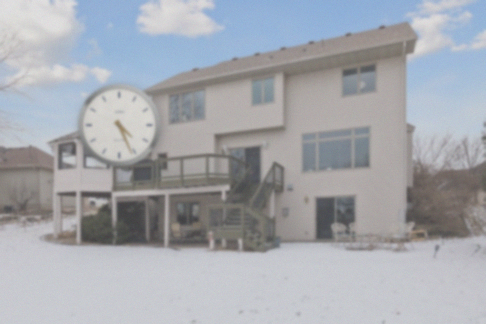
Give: 4:26
